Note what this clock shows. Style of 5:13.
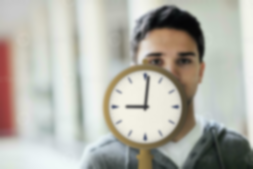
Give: 9:01
